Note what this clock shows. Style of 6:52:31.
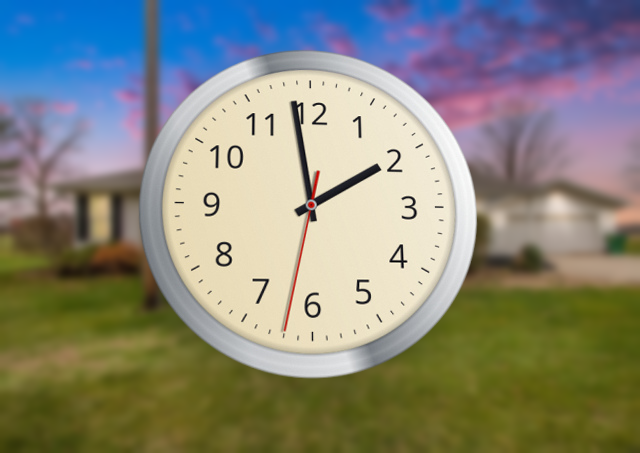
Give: 1:58:32
